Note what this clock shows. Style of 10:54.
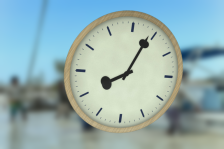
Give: 8:04
